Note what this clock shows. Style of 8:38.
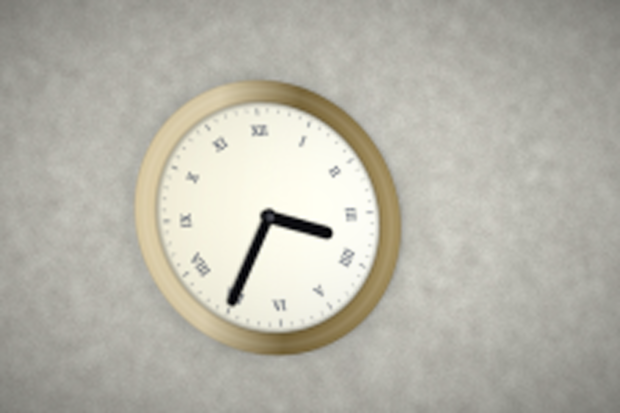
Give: 3:35
